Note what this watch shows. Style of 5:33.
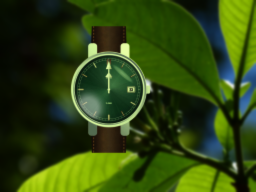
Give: 12:00
